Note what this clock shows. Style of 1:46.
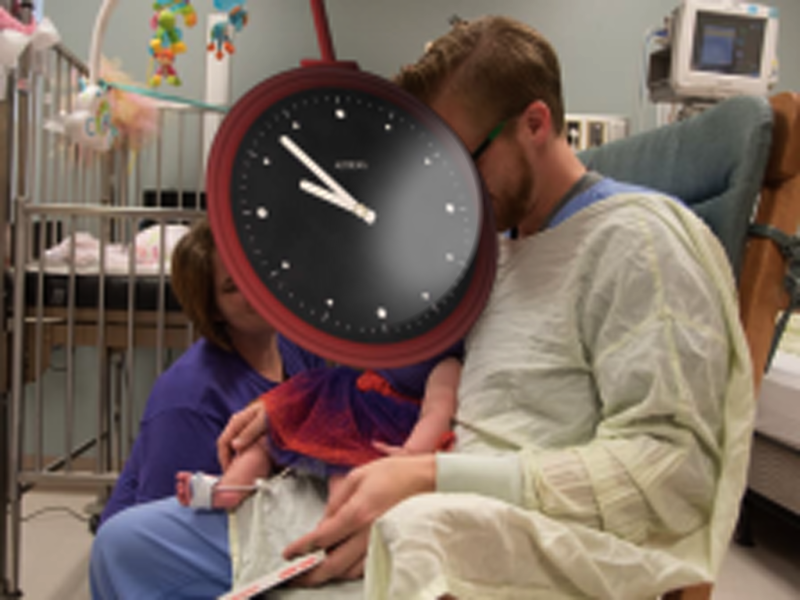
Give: 9:53
